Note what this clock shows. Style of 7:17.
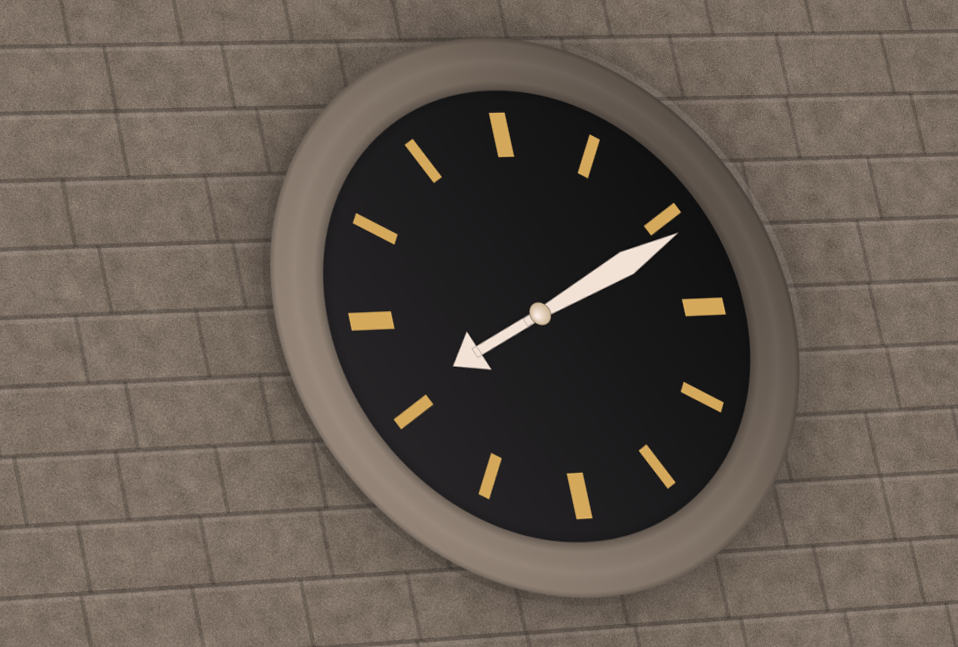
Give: 8:11
